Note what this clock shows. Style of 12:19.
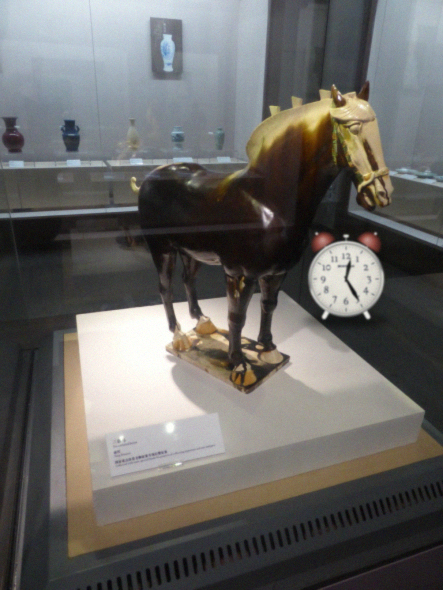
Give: 12:25
